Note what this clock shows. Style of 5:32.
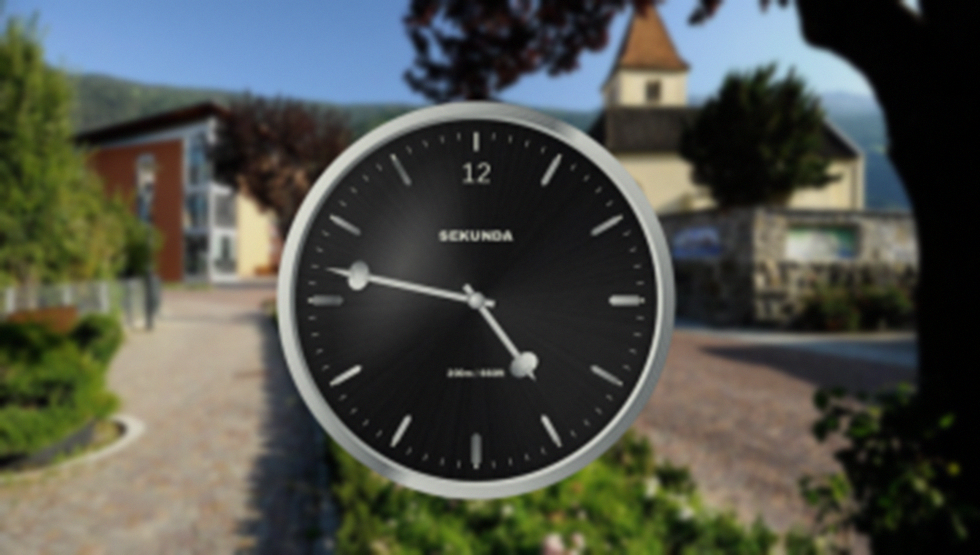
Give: 4:47
